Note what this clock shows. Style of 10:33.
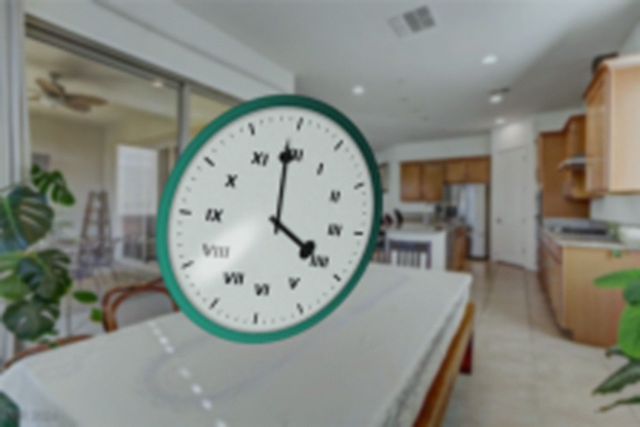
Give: 3:59
